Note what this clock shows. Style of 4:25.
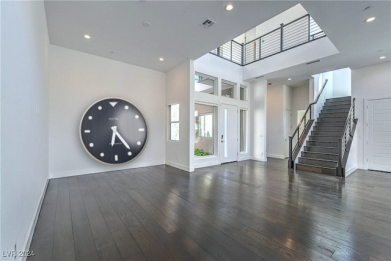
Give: 6:24
